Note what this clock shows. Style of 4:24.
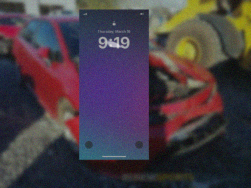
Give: 9:19
